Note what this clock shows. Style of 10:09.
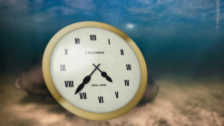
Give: 4:37
